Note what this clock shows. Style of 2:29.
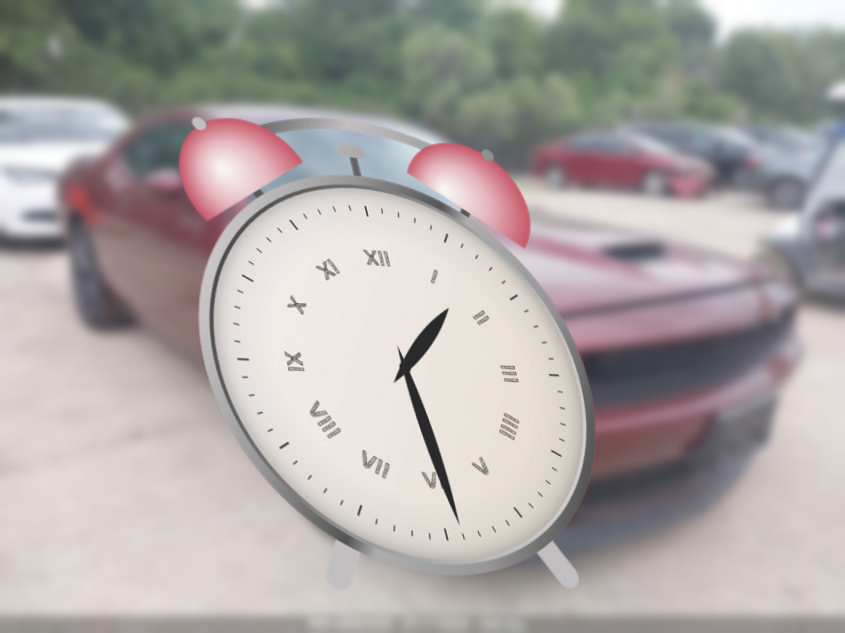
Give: 1:29
